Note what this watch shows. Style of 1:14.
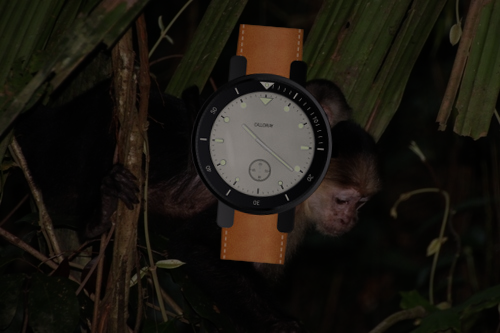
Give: 10:21
